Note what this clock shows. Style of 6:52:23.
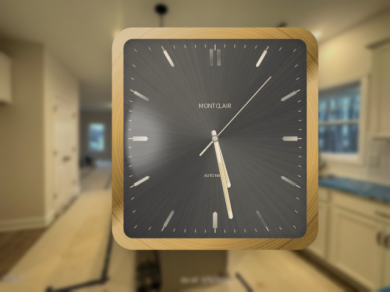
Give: 5:28:07
